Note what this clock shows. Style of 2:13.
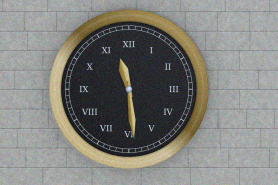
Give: 11:29
